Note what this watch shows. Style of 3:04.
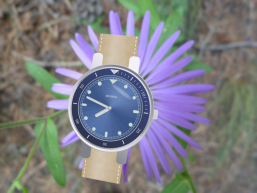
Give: 7:48
